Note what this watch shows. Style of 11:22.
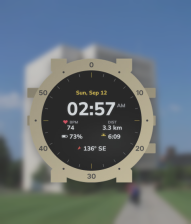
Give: 2:57
